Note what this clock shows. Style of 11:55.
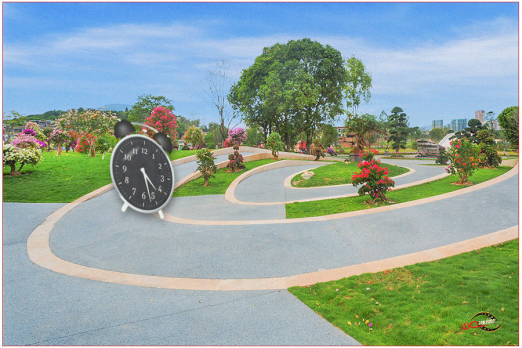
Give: 4:27
